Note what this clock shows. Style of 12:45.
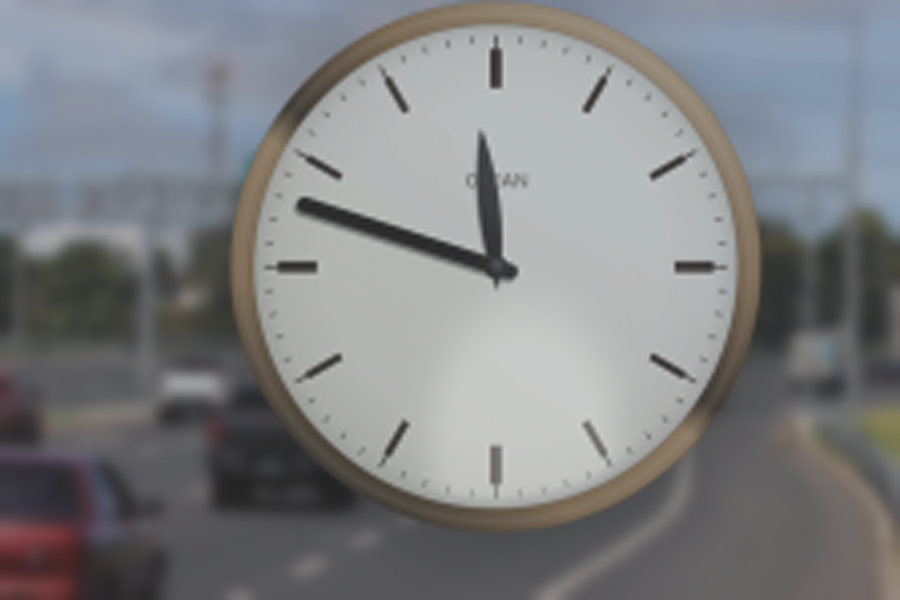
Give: 11:48
